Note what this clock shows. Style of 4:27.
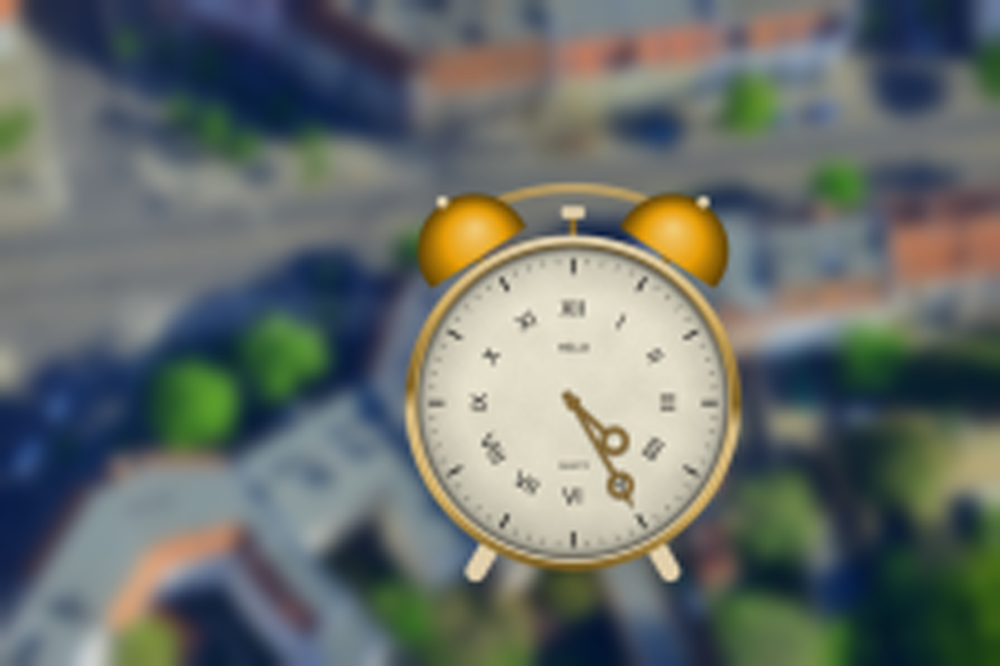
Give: 4:25
